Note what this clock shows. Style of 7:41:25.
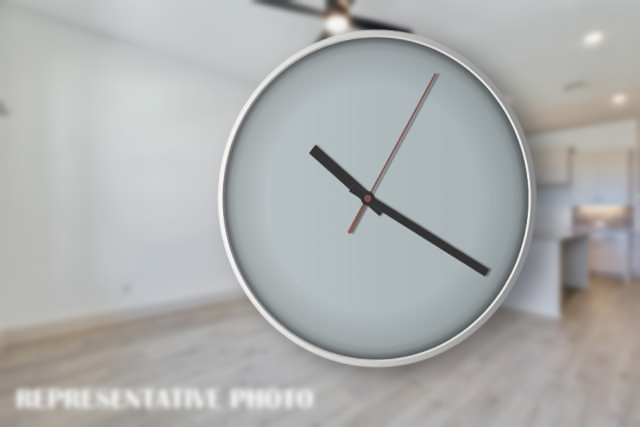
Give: 10:20:05
